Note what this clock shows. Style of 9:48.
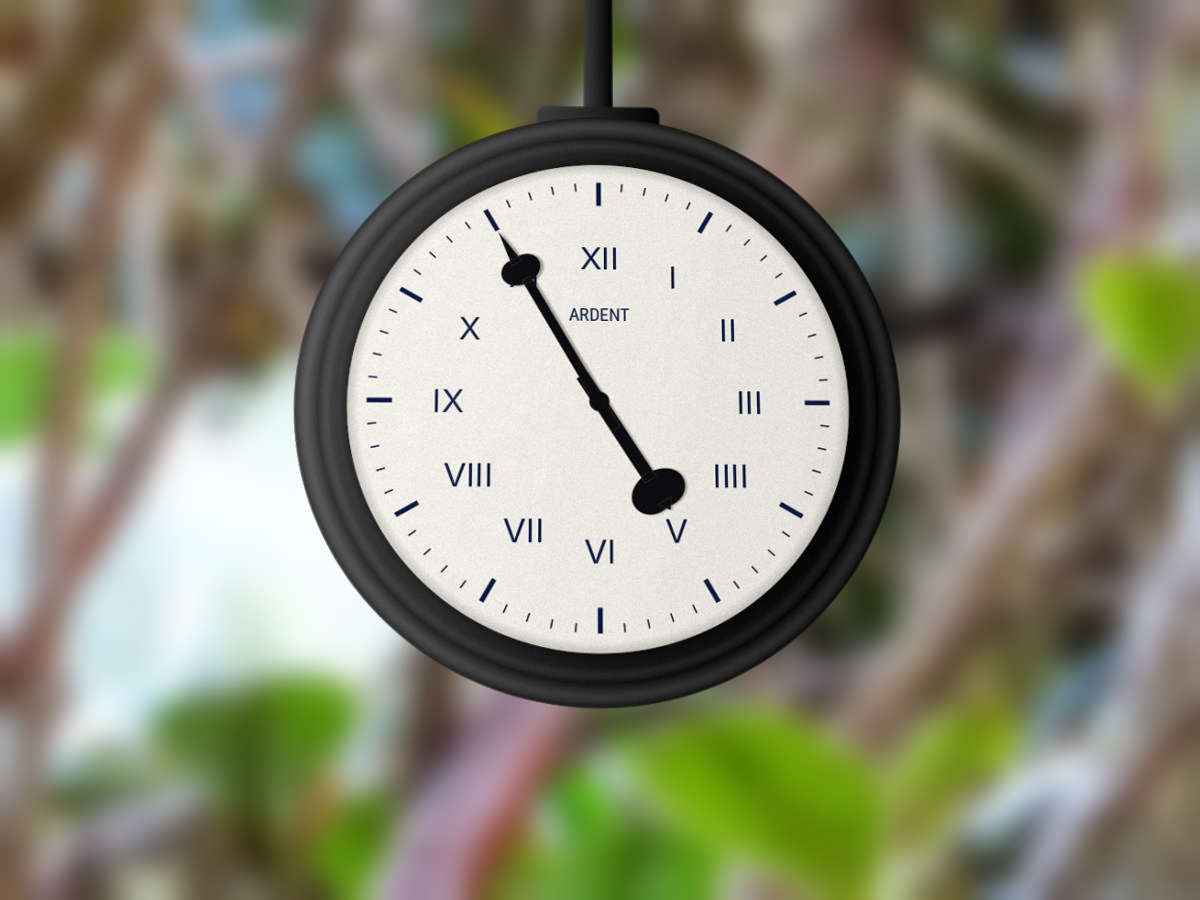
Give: 4:55
